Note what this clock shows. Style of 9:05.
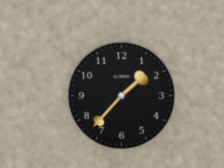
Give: 1:37
